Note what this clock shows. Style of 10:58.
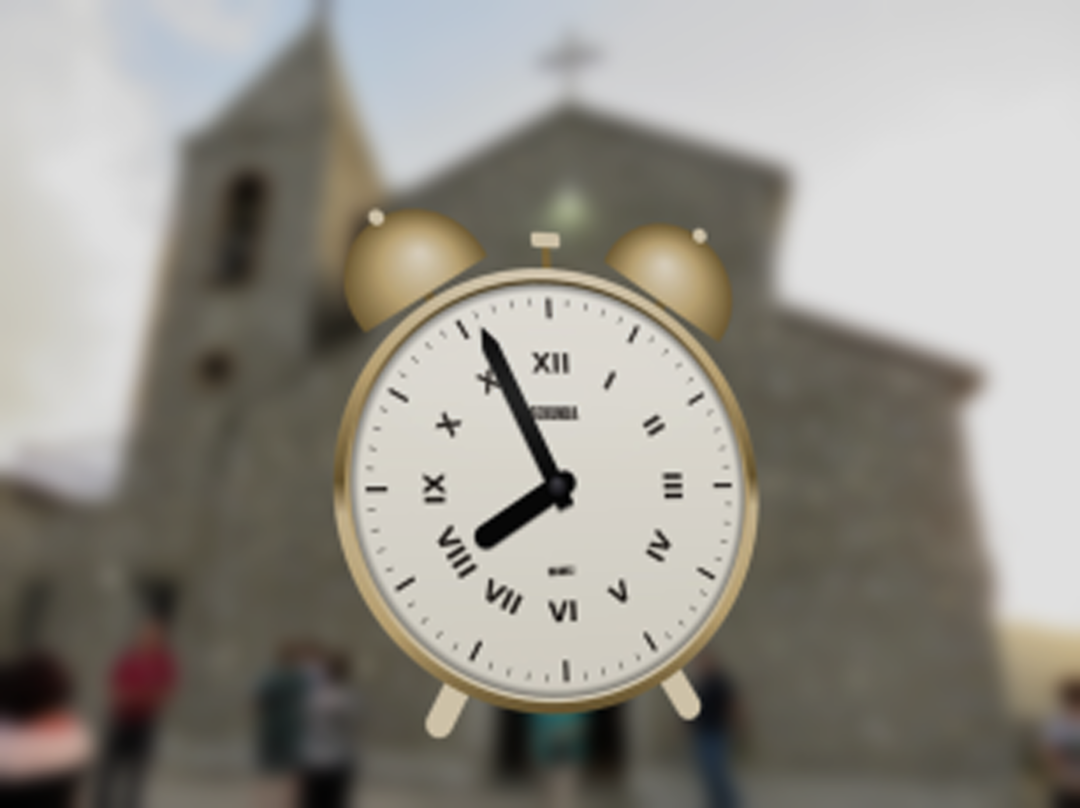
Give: 7:56
